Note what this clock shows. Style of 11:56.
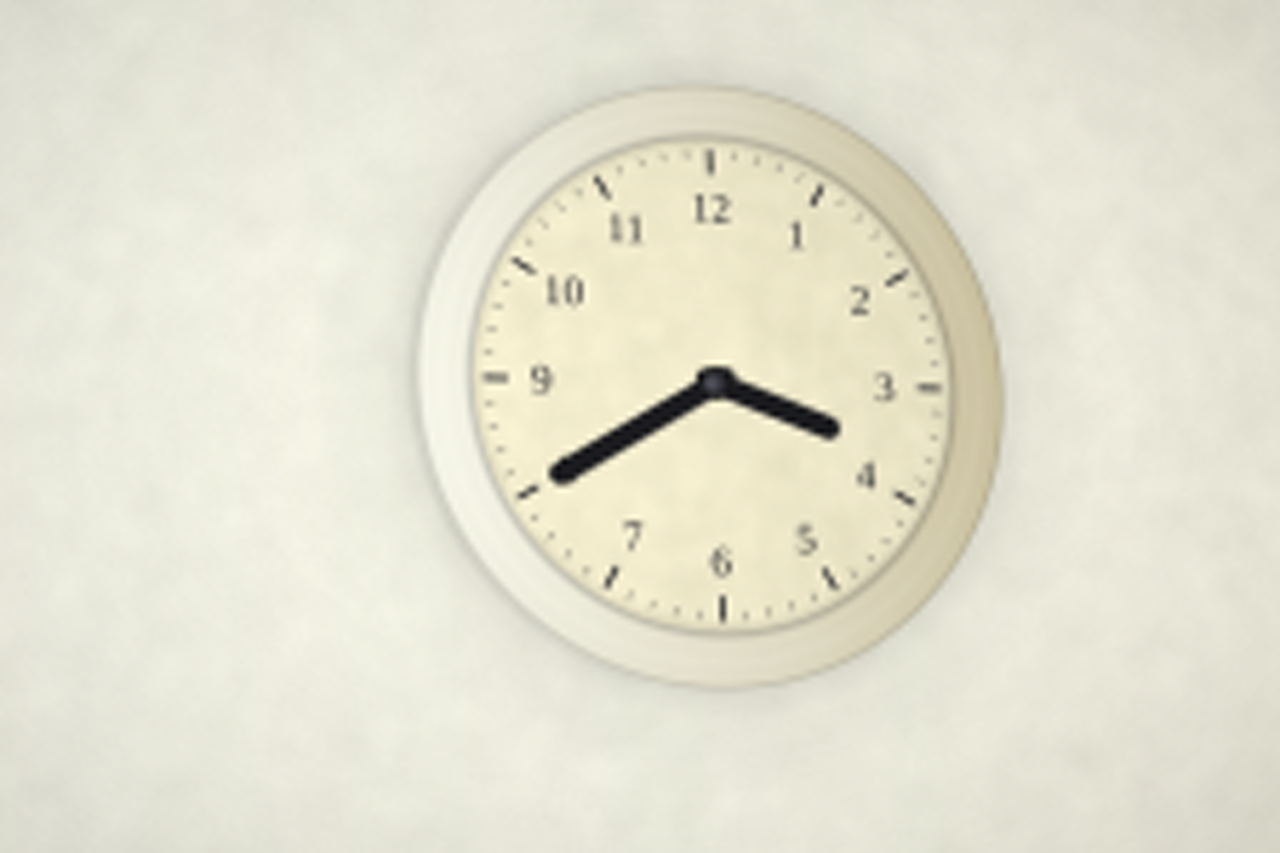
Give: 3:40
